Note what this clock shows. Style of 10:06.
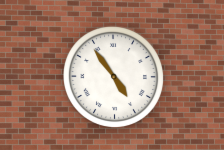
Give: 4:54
